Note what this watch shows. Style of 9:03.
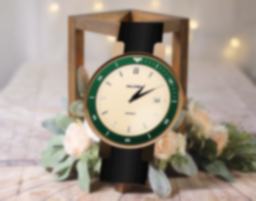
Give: 1:10
